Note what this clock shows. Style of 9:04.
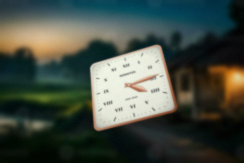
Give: 4:14
